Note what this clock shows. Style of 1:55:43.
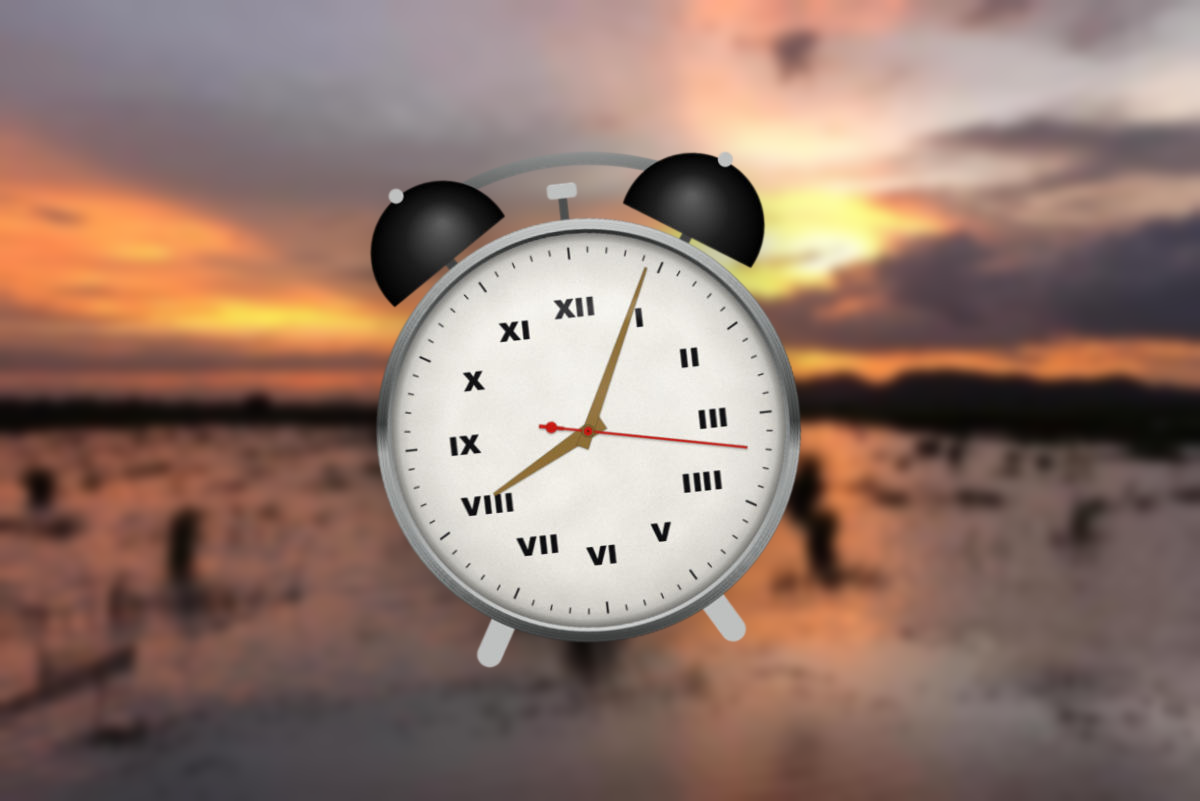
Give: 8:04:17
